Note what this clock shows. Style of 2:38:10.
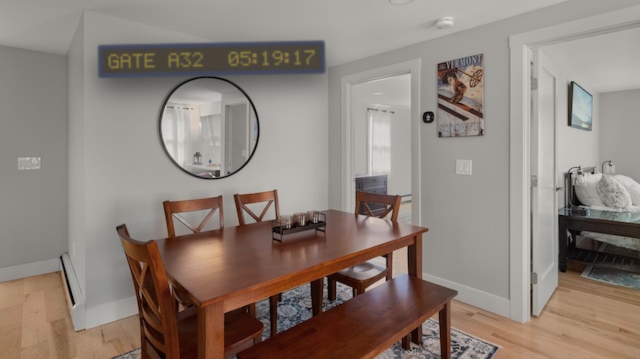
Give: 5:19:17
